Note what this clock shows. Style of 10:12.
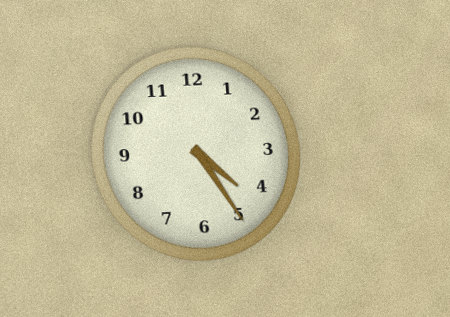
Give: 4:25
